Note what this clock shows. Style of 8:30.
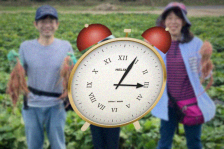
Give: 3:04
